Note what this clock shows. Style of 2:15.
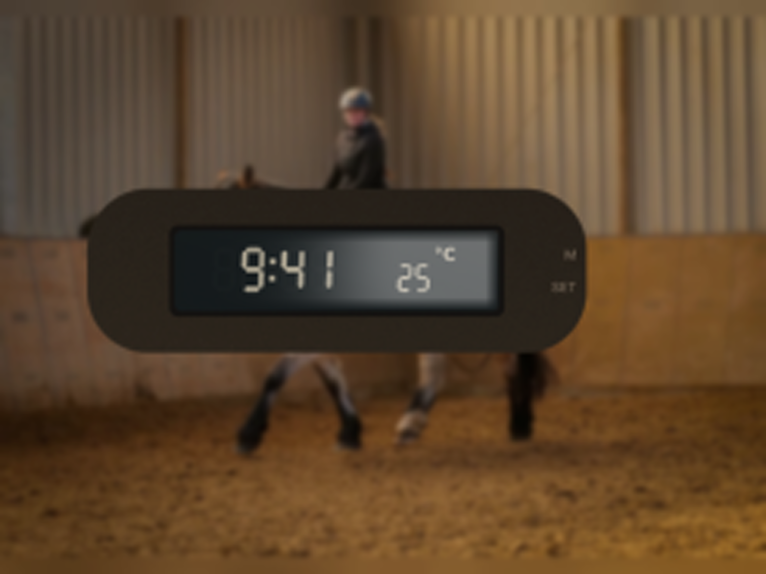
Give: 9:41
